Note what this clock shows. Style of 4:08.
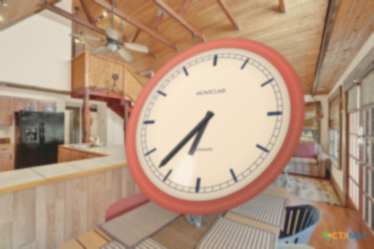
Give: 6:37
